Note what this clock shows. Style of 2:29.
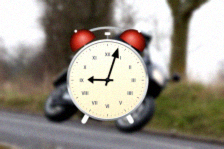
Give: 9:03
